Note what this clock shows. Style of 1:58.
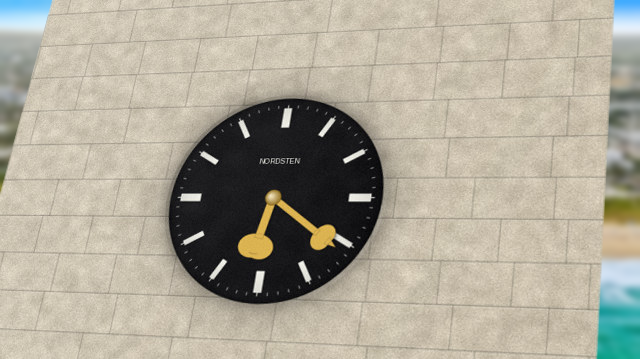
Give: 6:21
